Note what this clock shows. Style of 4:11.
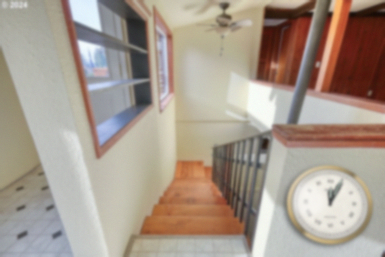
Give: 12:04
